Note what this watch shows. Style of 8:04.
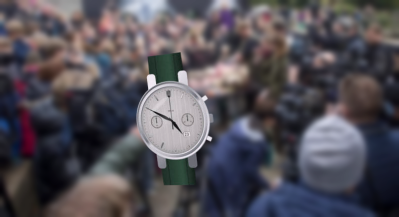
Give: 4:50
